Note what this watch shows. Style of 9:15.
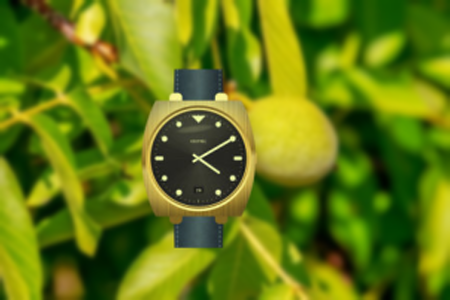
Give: 4:10
